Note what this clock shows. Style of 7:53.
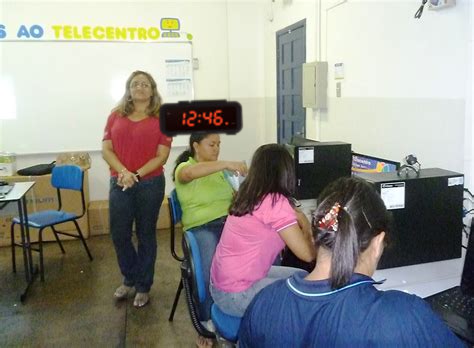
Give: 12:46
